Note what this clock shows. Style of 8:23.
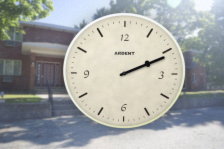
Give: 2:11
